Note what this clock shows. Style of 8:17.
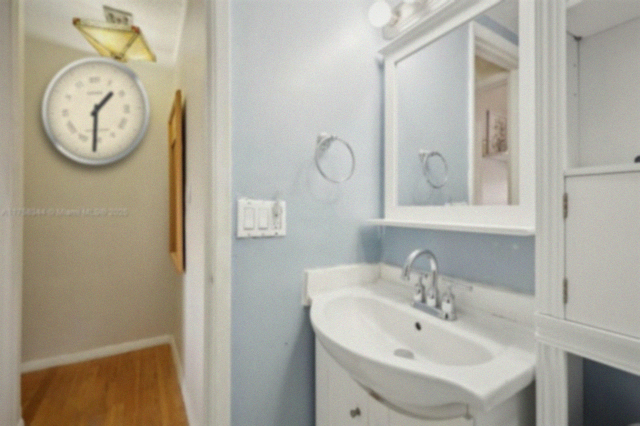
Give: 1:31
